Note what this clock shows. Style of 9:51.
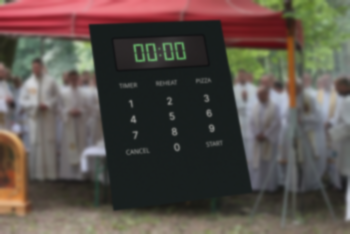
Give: 0:00
